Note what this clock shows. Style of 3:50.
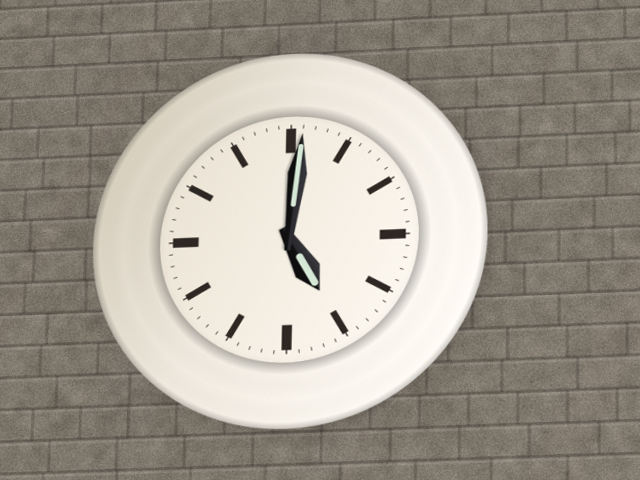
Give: 5:01
